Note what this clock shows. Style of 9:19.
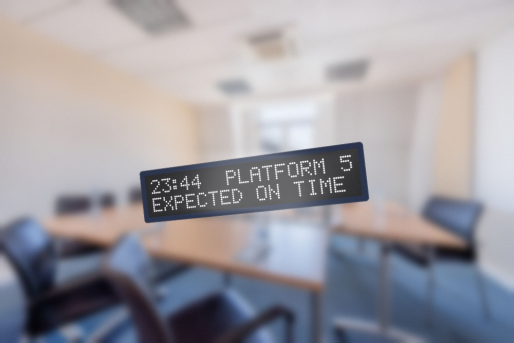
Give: 23:44
